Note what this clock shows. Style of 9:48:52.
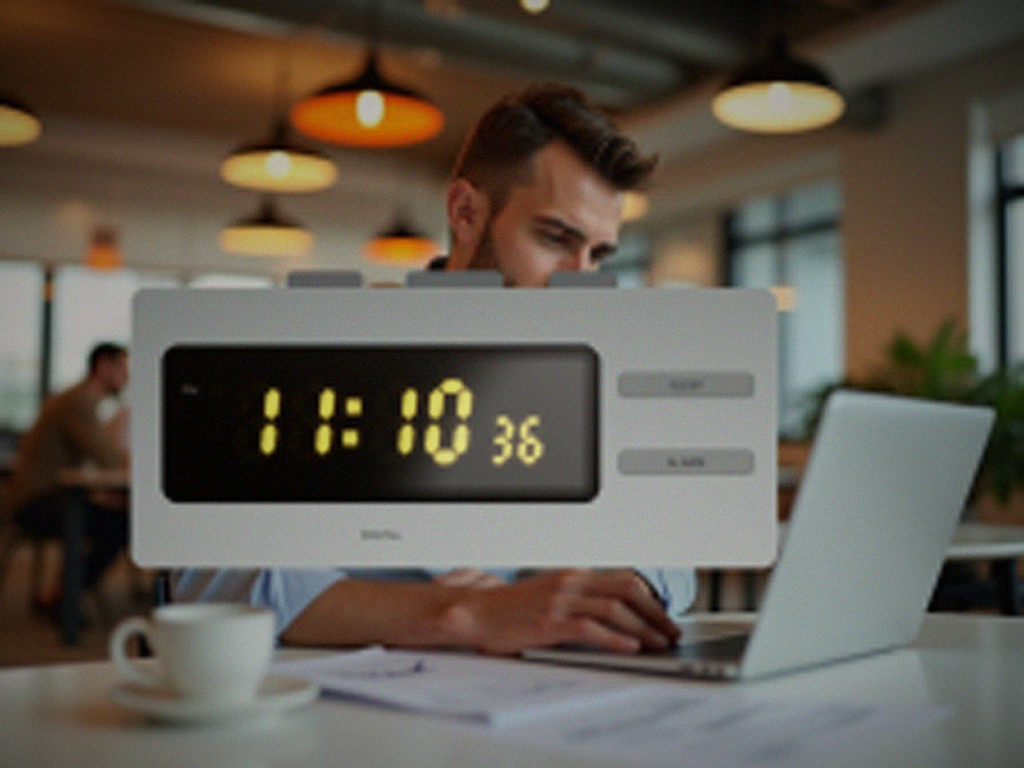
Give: 11:10:36
